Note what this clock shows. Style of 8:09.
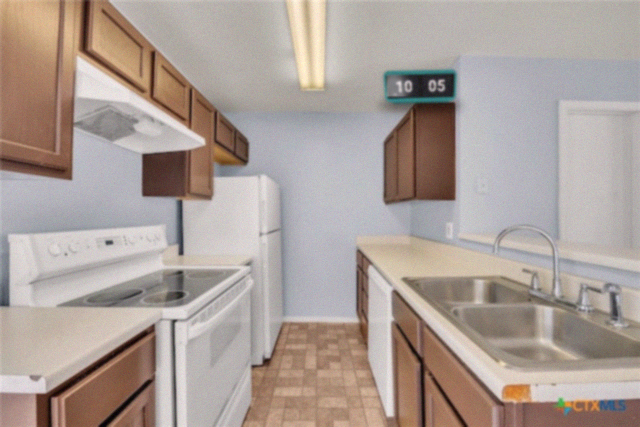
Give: 10:05
